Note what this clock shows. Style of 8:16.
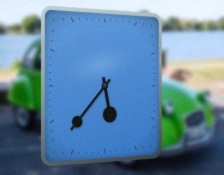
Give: 5:37
